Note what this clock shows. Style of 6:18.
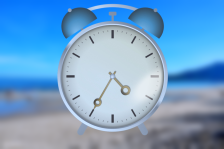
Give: 4:35
